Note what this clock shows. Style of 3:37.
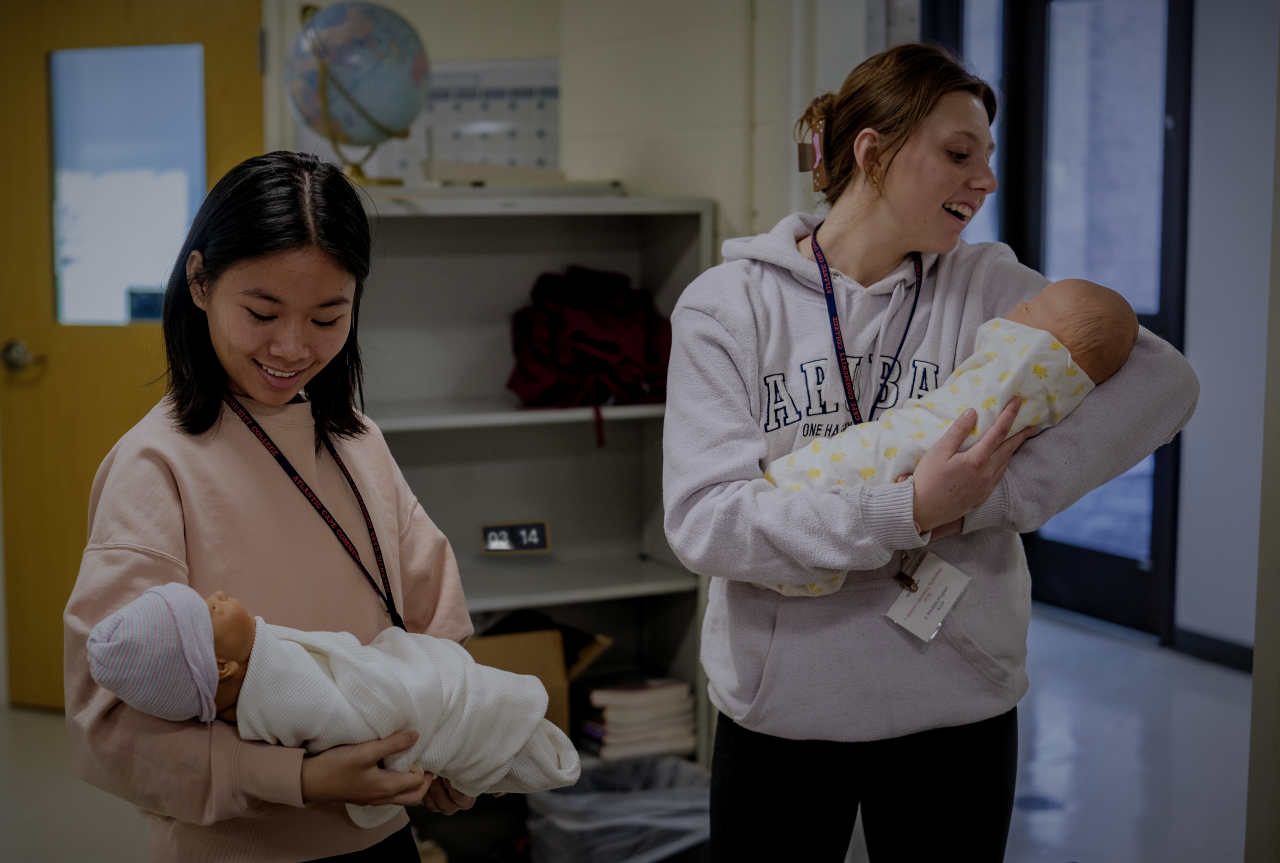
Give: 3:14
